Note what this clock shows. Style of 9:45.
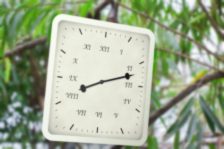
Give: 8:12
